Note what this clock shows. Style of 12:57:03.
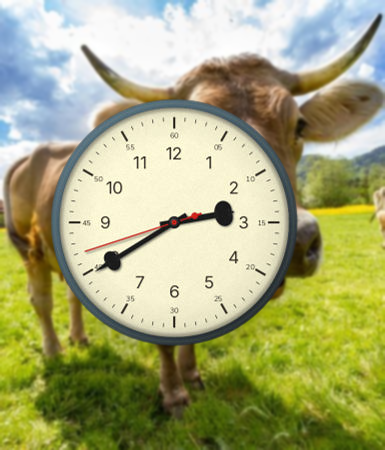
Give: 2:39:42
